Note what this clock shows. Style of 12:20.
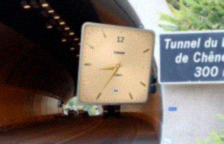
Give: 8:35
